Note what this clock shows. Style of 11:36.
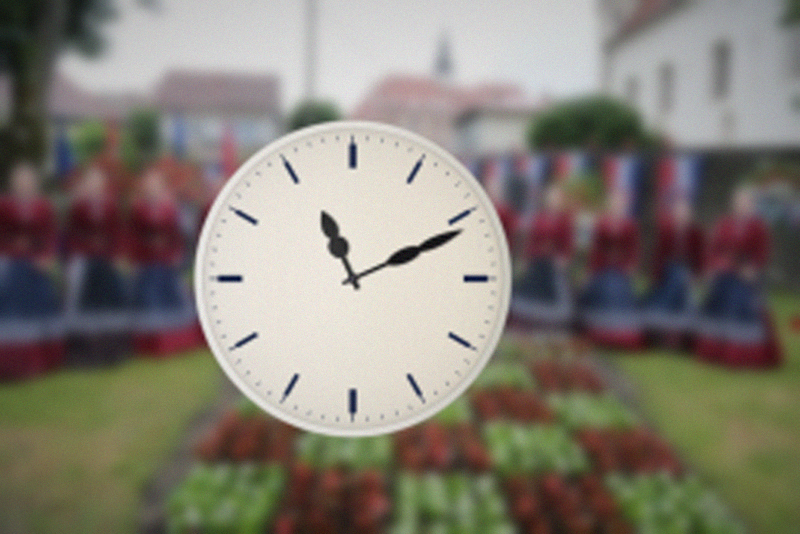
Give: 11:11
